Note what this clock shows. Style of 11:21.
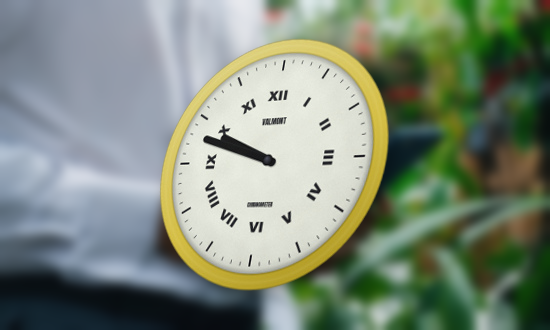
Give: 9:48
